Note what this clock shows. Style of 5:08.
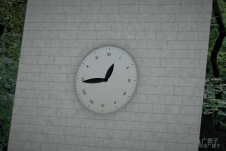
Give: 12:44
